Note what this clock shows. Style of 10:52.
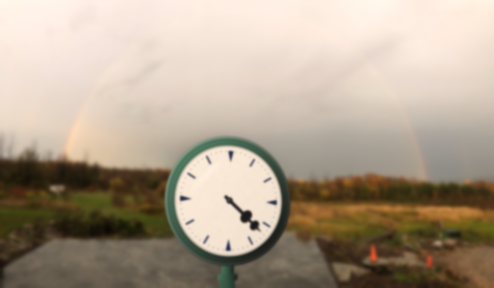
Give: 4:22
